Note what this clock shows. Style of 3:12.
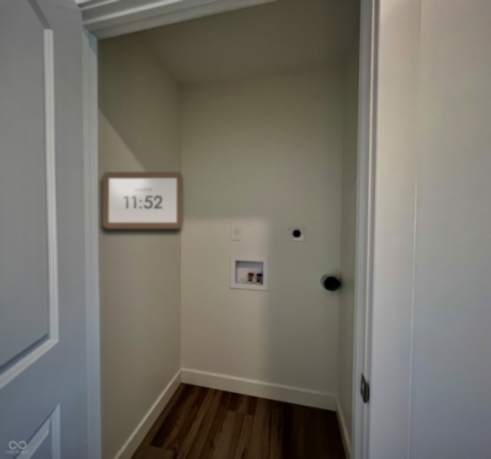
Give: 11:52
